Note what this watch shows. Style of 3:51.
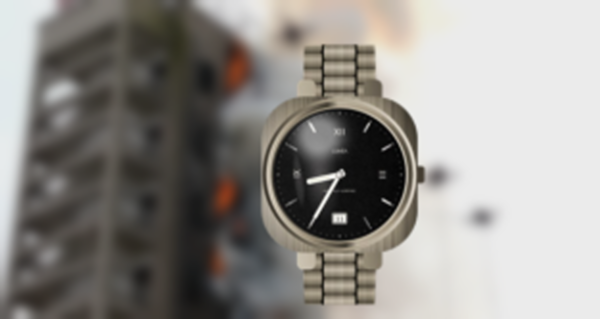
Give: 8:35
